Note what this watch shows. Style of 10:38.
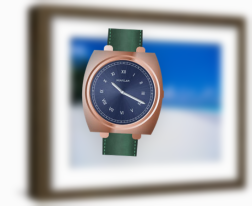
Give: 10:19
